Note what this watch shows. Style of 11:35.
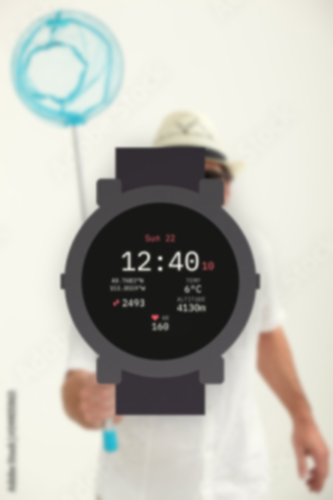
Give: 12:40
